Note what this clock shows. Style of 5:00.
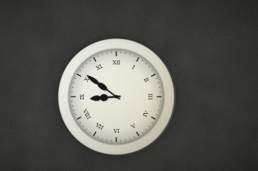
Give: 8:51
